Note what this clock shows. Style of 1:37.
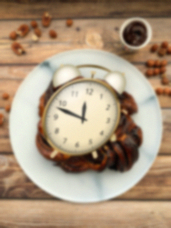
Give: 11:48
